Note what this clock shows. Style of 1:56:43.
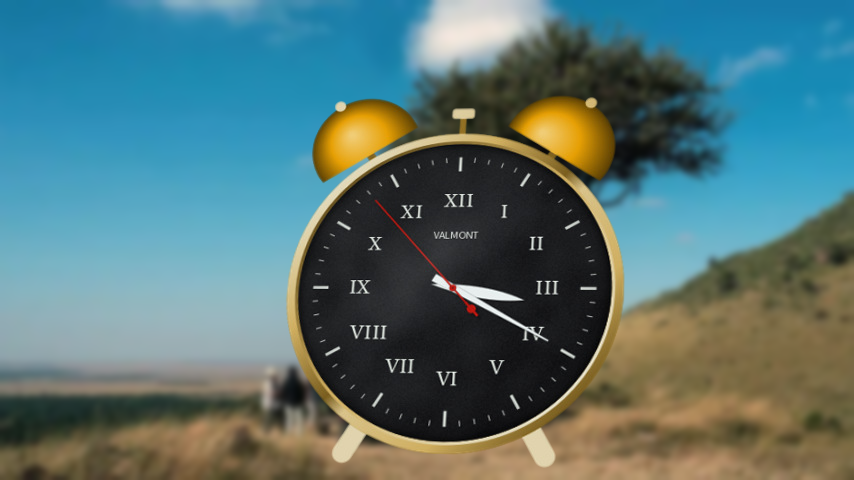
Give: 3:19:53
